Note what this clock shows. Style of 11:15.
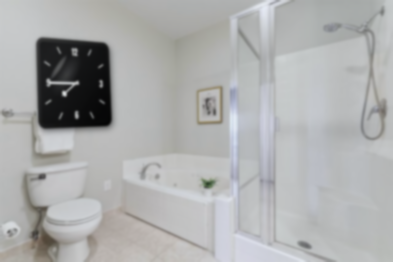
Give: 7:45
